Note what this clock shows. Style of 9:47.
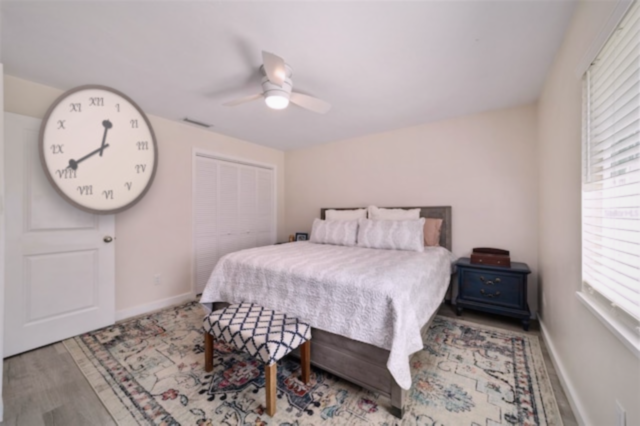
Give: 12:41
